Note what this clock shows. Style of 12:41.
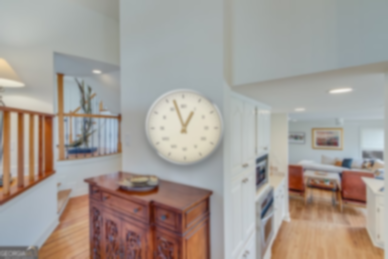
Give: 12:57
